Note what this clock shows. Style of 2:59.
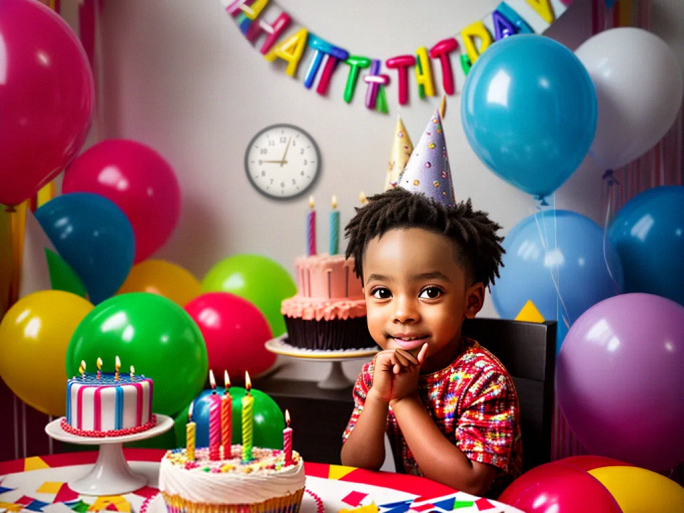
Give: 9:03
